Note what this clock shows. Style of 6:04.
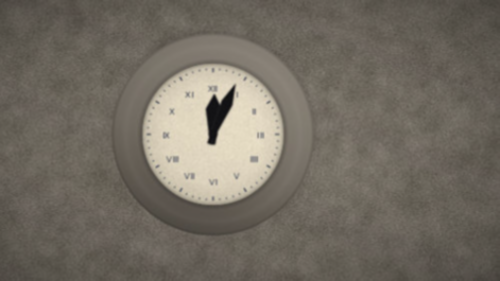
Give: 12:04
